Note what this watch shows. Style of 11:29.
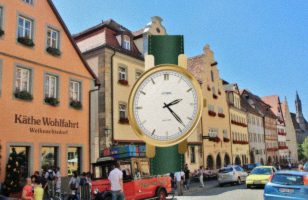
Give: 2:23
